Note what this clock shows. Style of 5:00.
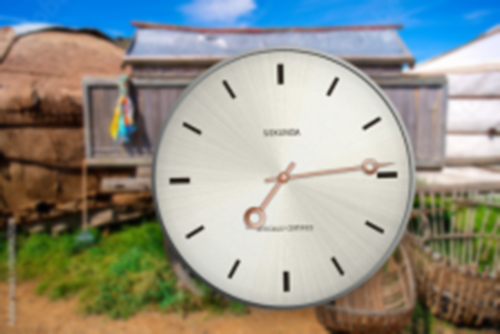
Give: 7:14
